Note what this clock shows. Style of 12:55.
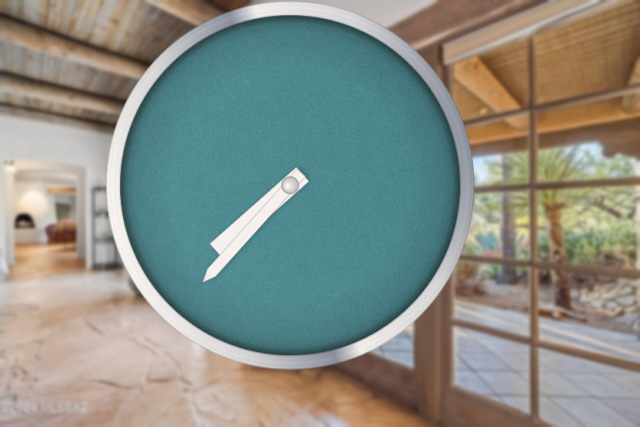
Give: 7:37
